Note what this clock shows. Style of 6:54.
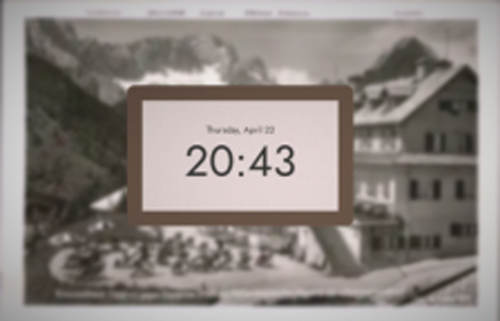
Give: 20:43
